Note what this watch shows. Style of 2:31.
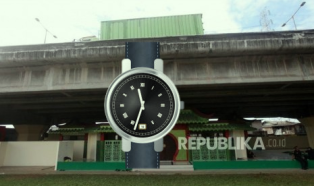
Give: 11:33
